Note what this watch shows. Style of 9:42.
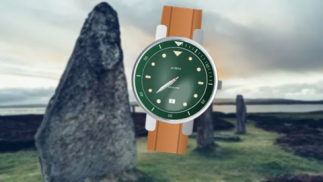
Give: 7:38
